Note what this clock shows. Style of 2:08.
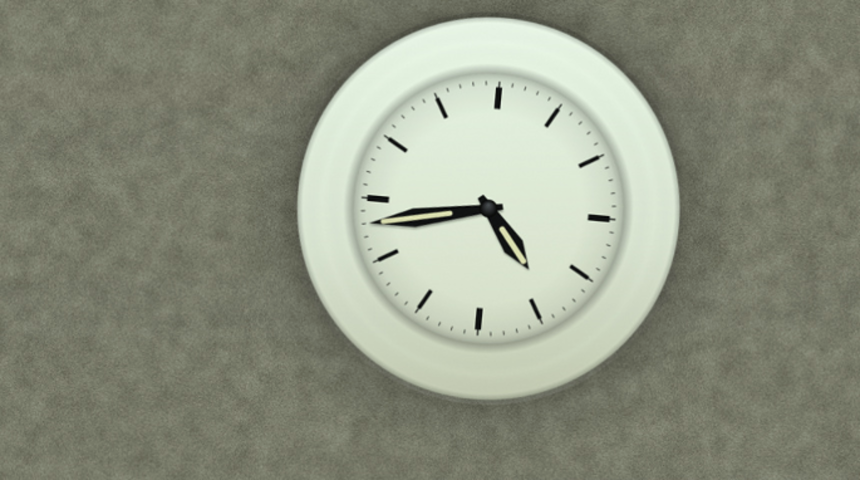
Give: 4:43
